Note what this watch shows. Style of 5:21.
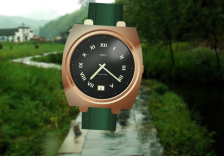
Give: 7:21
